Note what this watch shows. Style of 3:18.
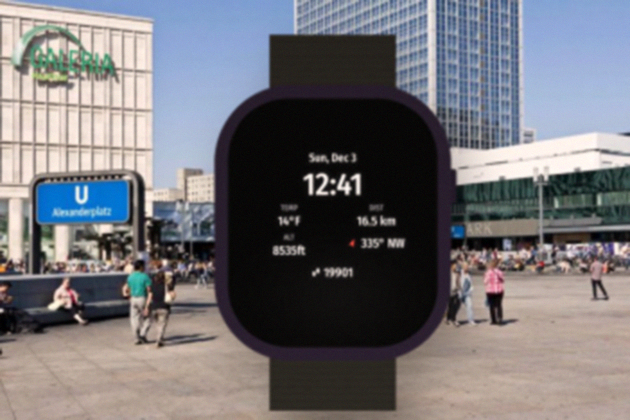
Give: 12:41
